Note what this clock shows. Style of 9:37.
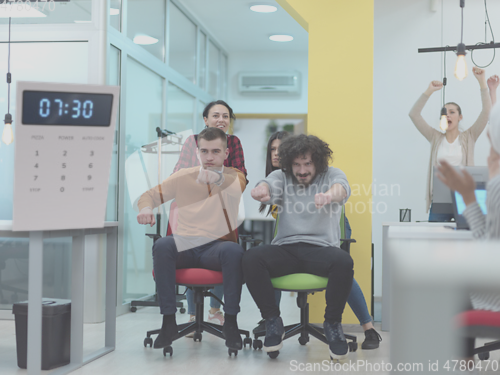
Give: 7:30
